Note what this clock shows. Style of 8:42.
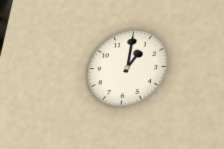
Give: 1:00
